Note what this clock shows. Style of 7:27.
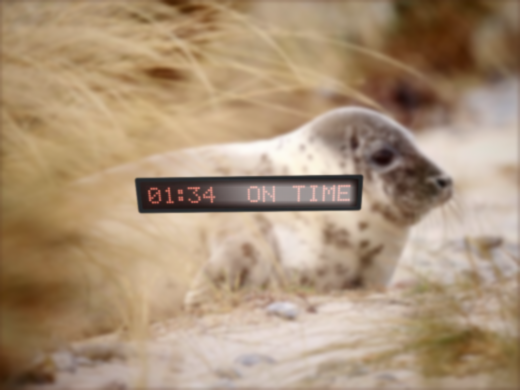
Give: 1:34
